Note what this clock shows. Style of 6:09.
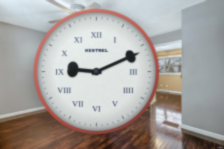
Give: 9:11
